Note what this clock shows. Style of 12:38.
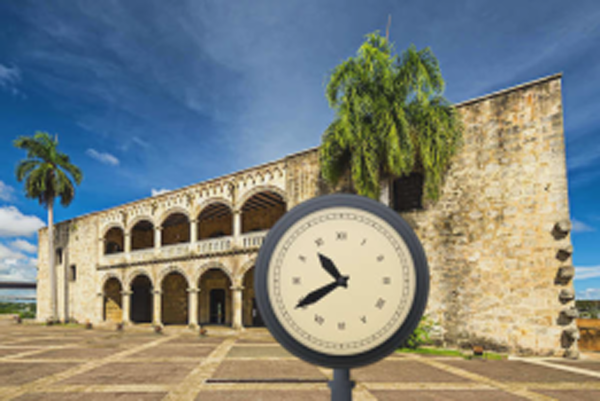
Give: 10:40
